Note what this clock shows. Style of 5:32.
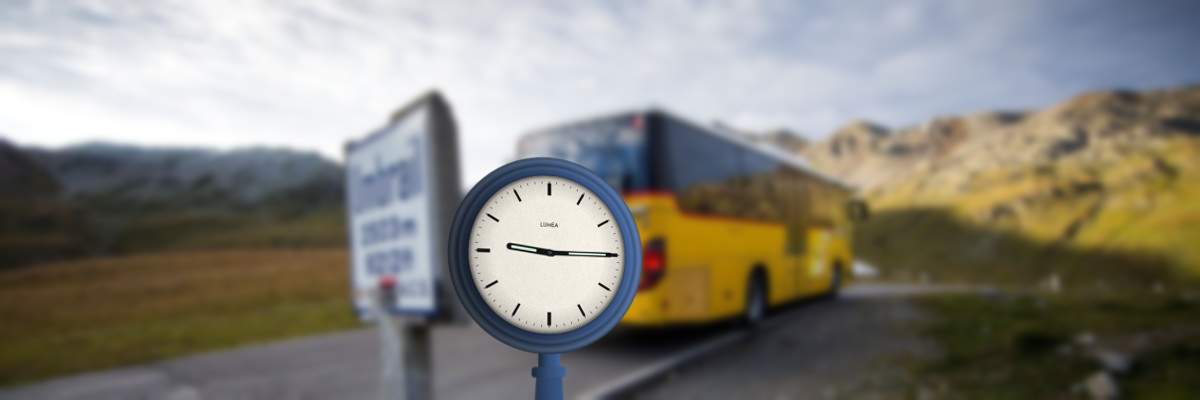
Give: 9:15
